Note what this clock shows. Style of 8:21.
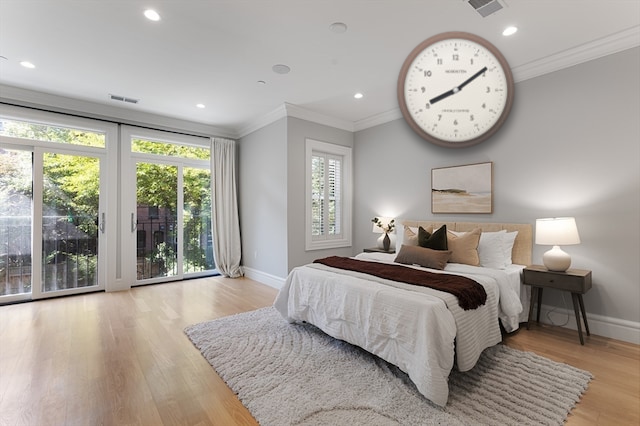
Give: 8:09
